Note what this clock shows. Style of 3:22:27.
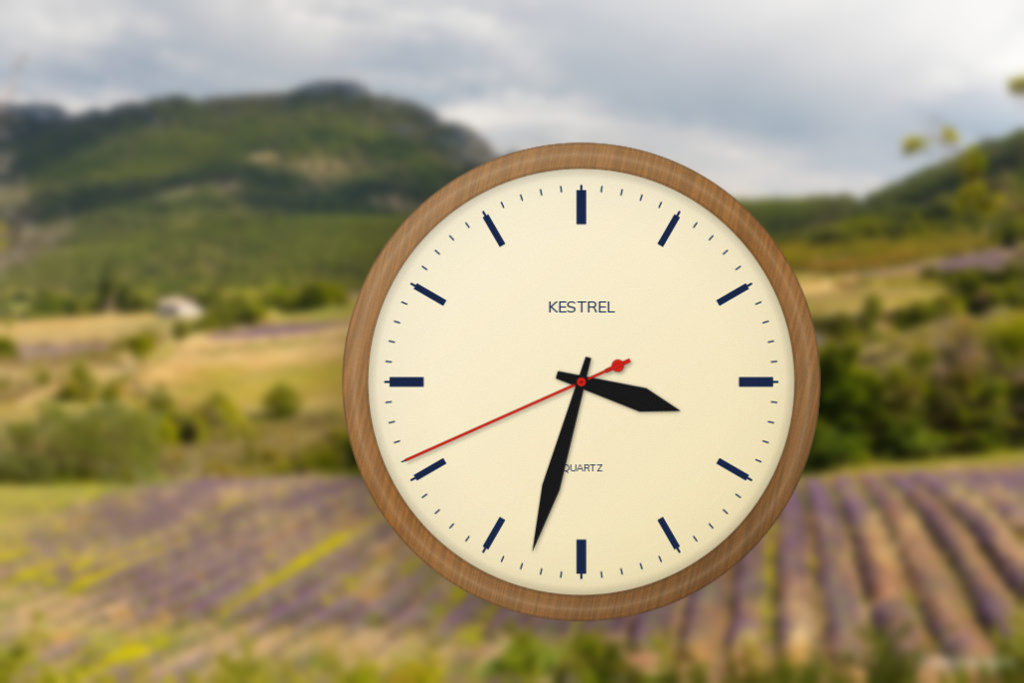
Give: 3:32:41
